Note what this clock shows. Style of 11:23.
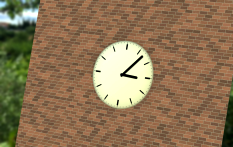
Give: 3:07
